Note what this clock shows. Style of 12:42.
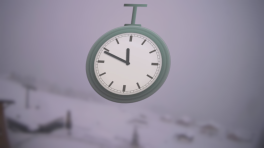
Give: 11:49
